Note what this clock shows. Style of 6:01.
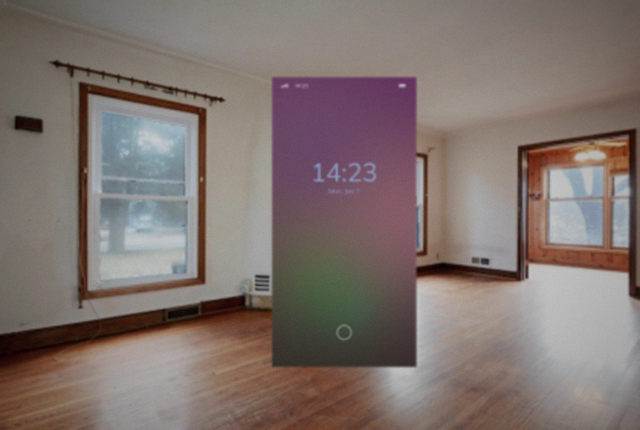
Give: 14:23
